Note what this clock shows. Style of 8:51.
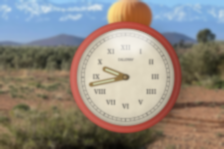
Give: 9:43
